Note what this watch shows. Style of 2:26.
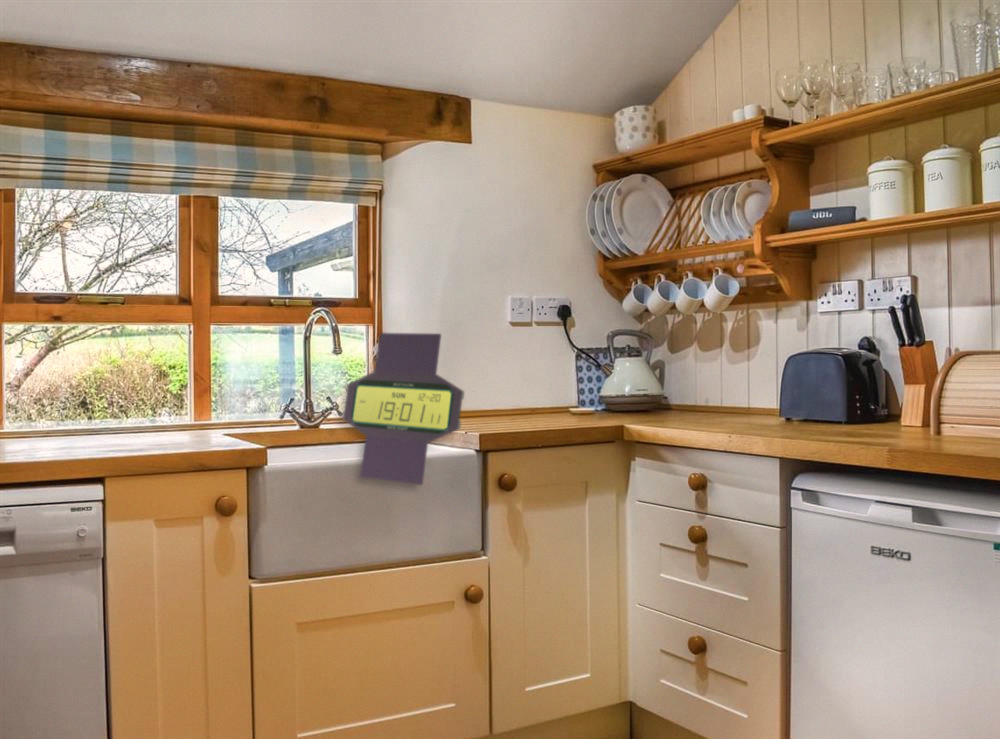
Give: 19:01
